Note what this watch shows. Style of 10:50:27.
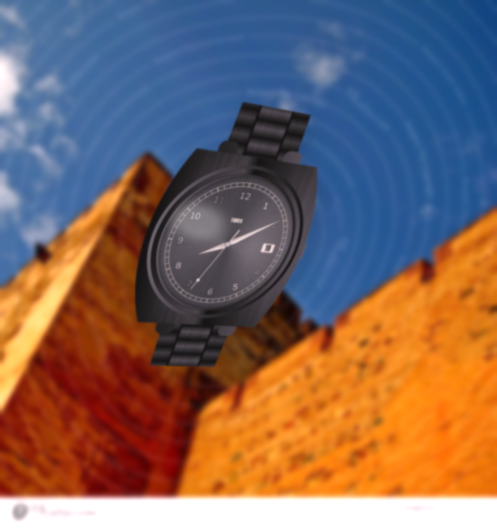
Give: 8:09:34
